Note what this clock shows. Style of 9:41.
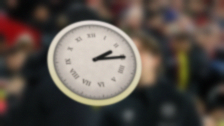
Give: 2:15
